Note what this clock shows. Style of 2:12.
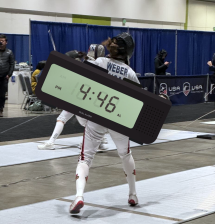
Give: 4:46
